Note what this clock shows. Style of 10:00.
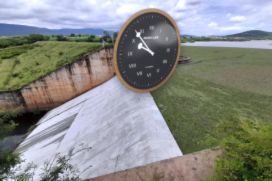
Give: 9:53
